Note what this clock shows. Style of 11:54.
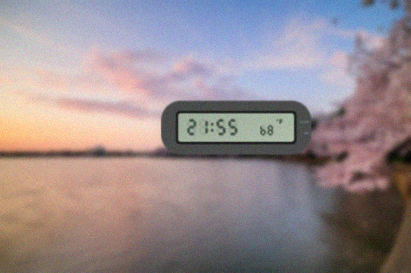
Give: 21:55
